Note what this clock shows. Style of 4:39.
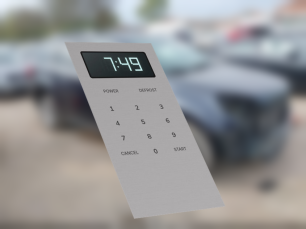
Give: 7:49
